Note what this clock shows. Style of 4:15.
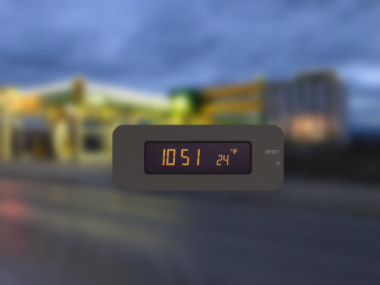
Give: 10:51
